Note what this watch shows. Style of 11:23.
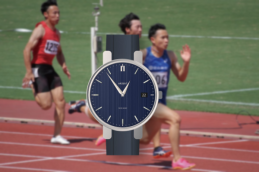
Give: 12:54
